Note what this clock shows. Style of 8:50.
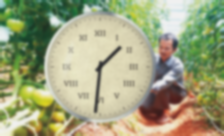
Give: 1:31
